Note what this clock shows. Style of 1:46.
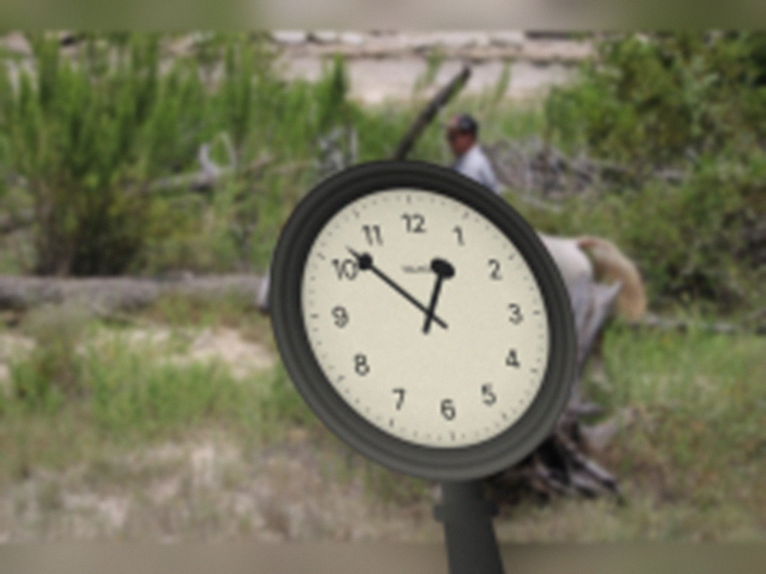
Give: 12:52
